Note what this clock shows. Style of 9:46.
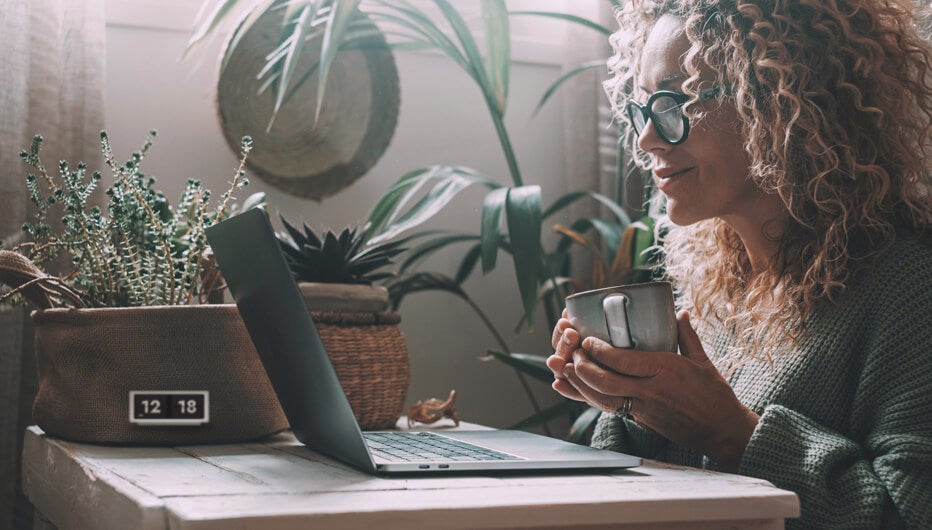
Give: 12:18
